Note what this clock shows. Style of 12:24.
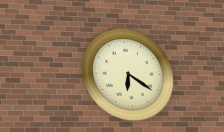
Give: 6:21
